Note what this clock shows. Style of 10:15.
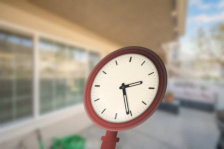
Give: 2:26
